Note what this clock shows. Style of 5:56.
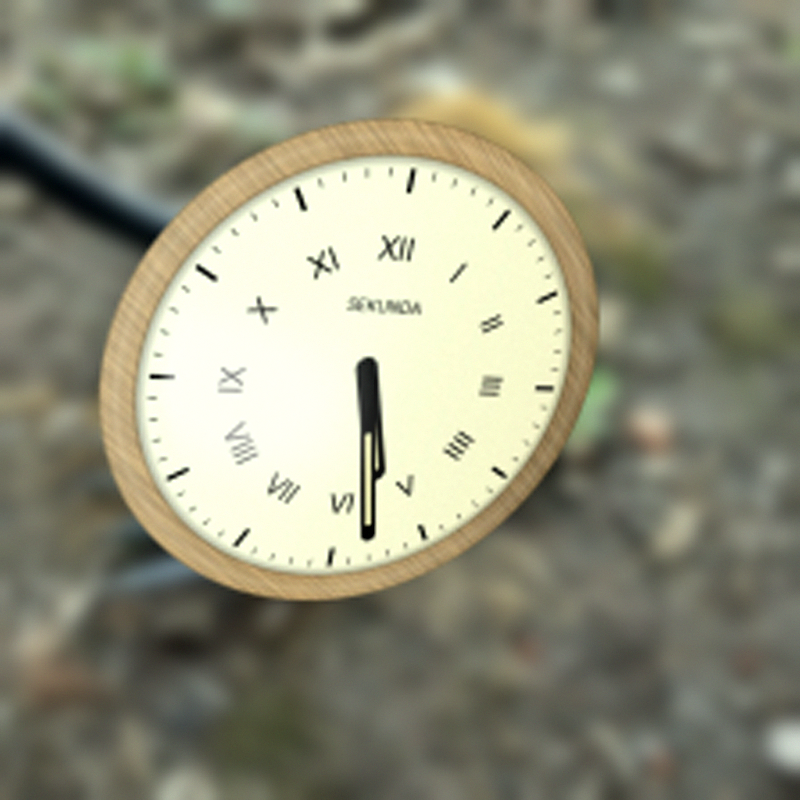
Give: 5:28
